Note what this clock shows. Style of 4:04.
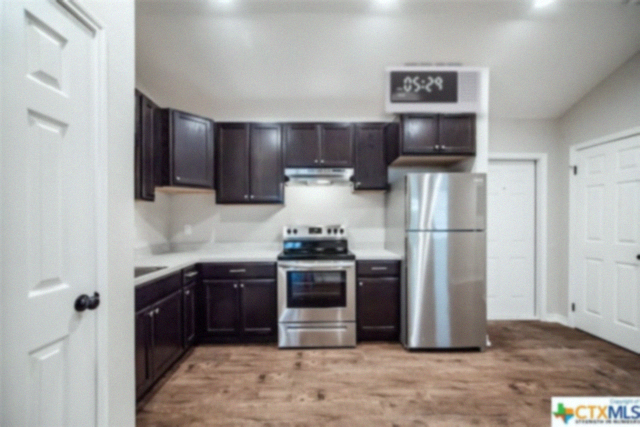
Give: 5:29
